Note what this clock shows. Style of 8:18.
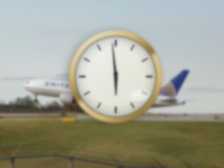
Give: 5:59
